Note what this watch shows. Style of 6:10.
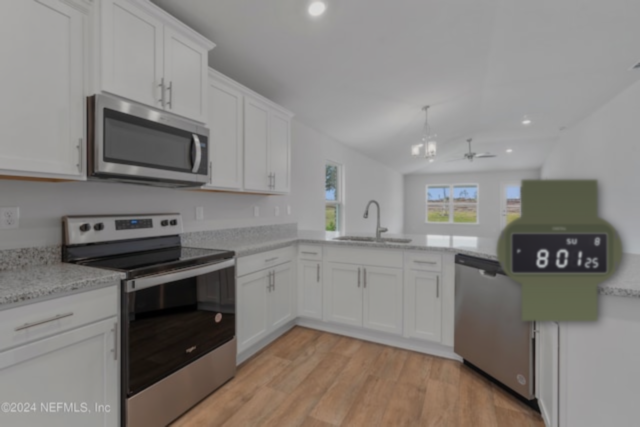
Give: 8:01
